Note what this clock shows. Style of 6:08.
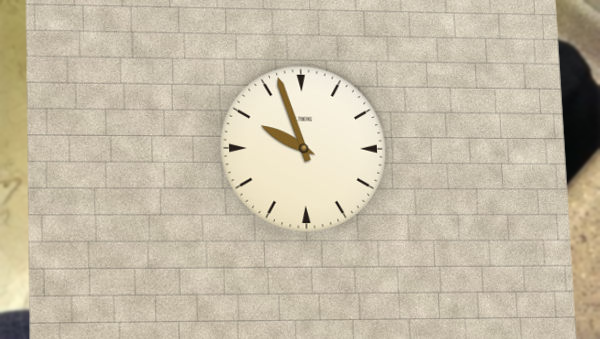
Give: 9:57
